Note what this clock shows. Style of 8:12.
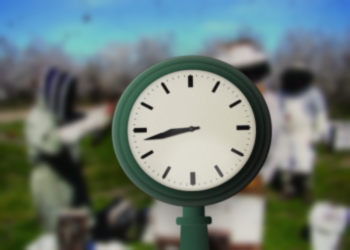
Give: 8:43
